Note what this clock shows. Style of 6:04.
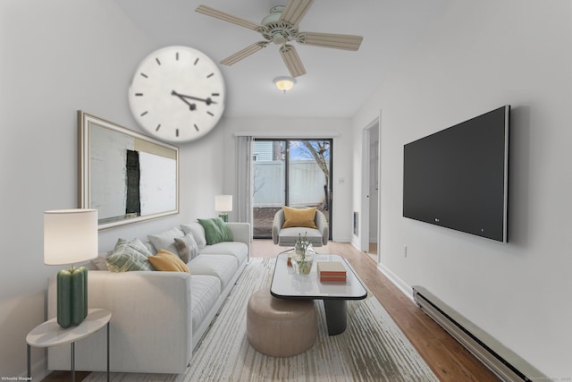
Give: 4:17
